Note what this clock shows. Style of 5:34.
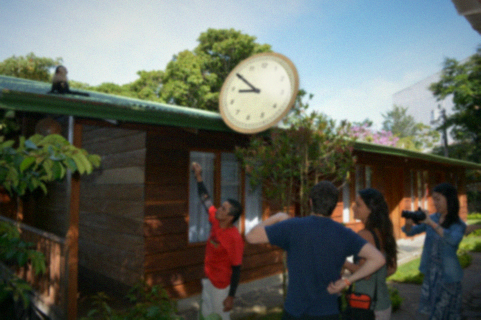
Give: 8:50
